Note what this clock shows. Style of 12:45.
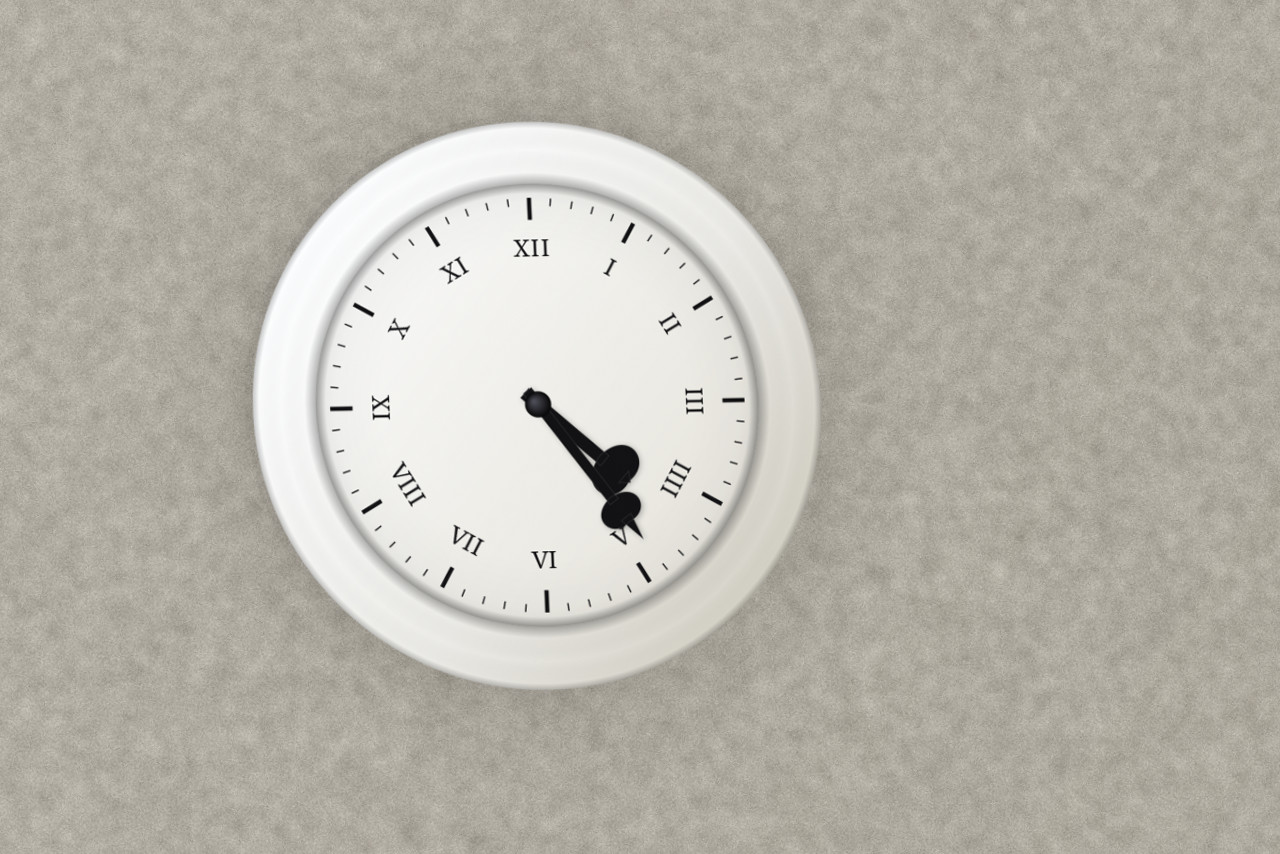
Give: 4:24
